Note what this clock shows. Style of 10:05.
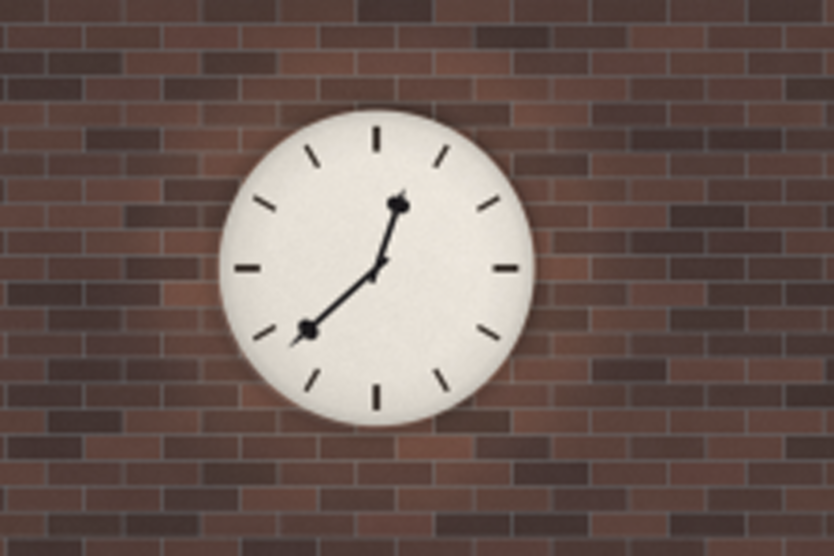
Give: 12:38
